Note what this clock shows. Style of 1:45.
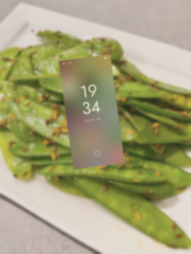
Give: 19:34
